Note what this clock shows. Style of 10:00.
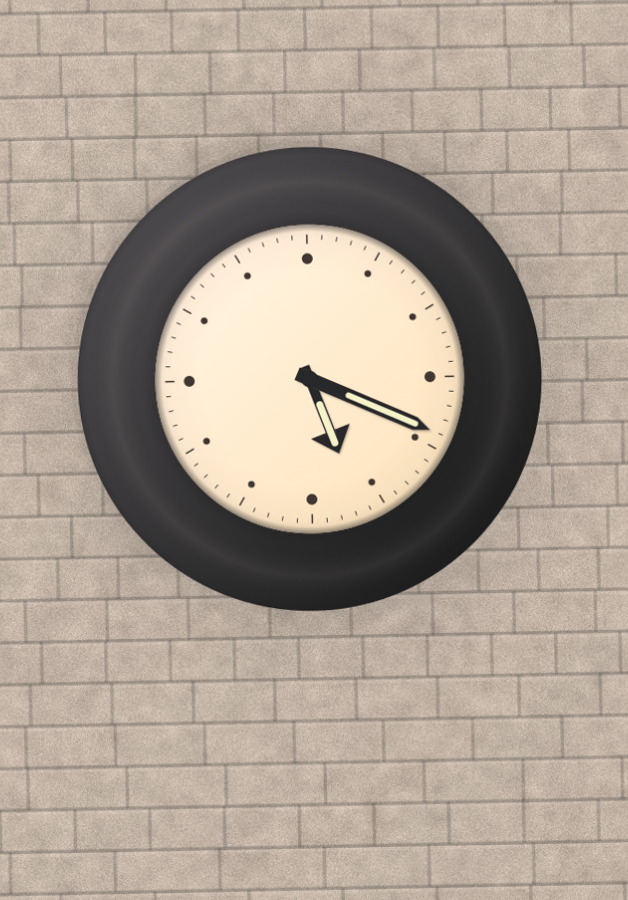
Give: 5:19
